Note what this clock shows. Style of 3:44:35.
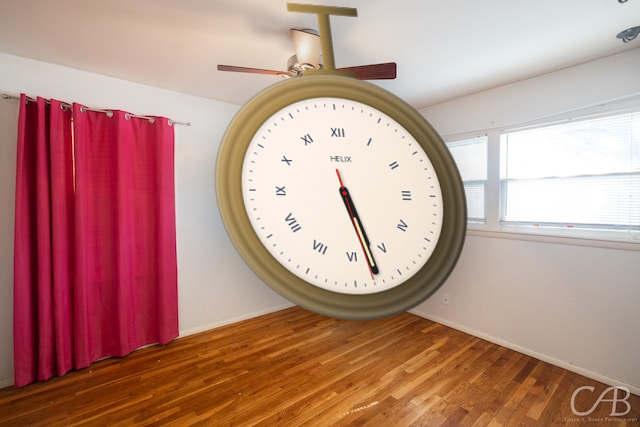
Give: 5:27:28
